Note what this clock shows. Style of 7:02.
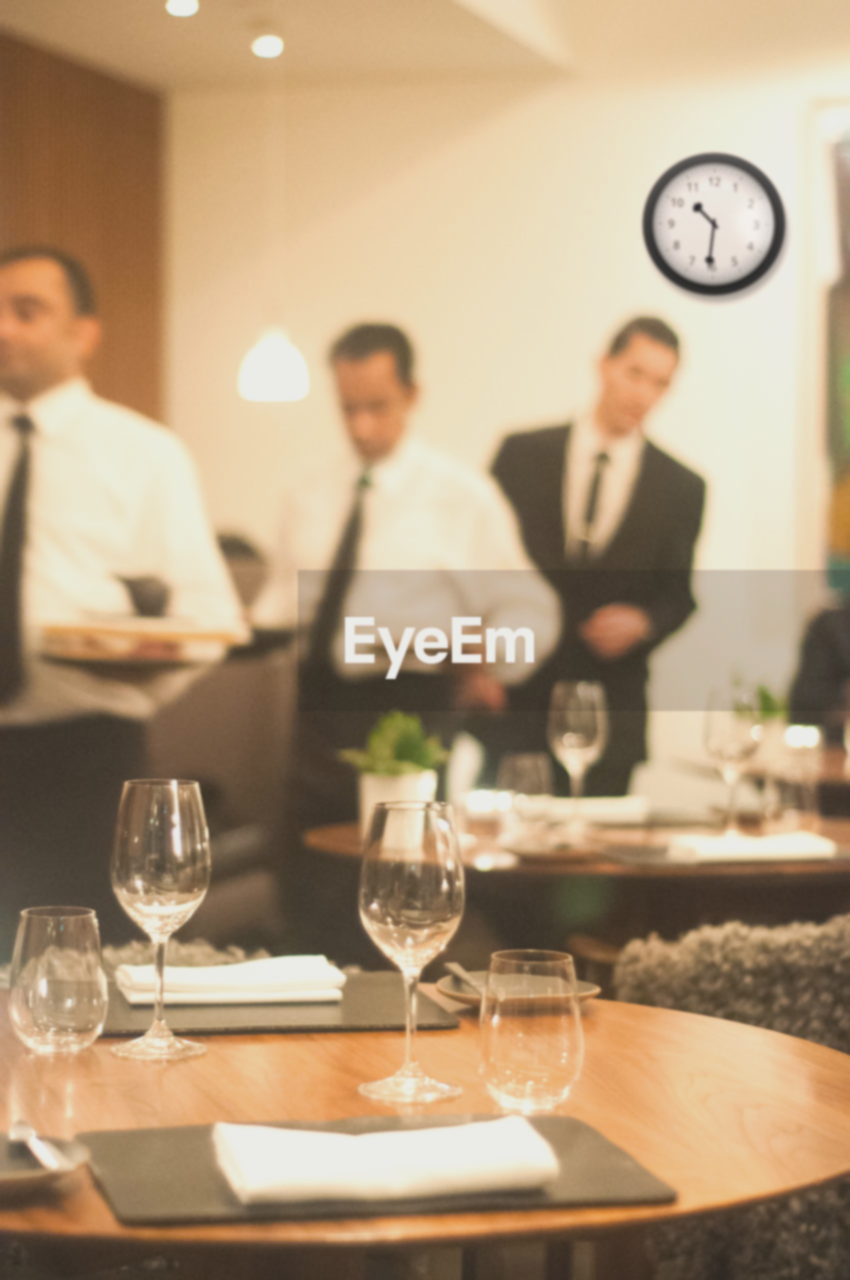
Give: 10:31
